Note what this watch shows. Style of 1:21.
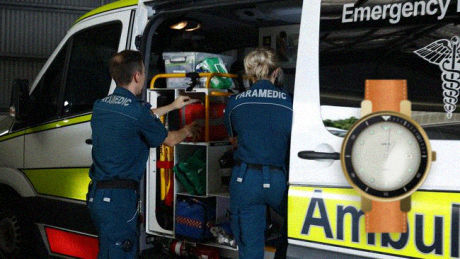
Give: 1:01
